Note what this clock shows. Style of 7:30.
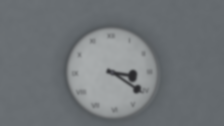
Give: 3:21
